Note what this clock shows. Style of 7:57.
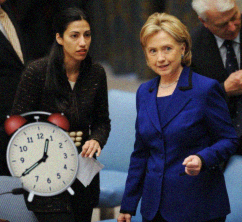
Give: 12:40
